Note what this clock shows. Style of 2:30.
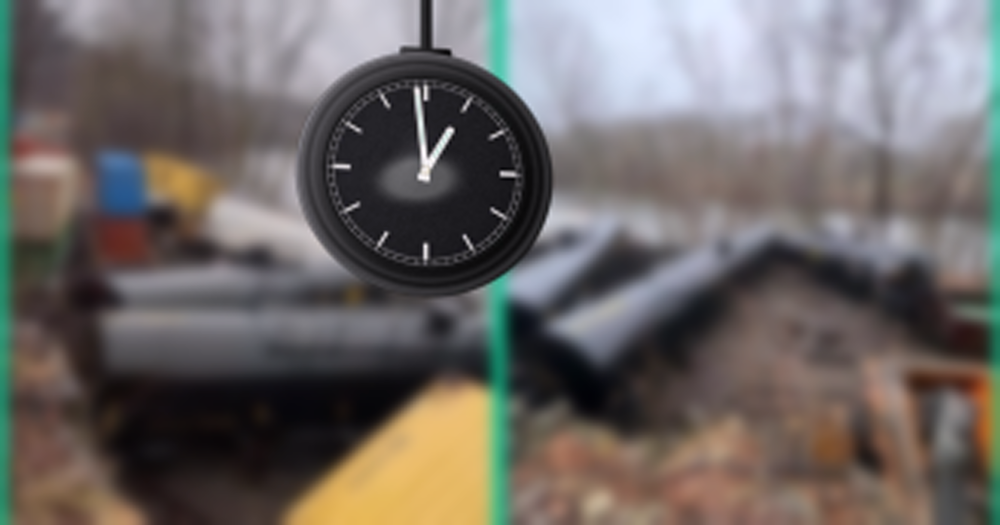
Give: 12:59
